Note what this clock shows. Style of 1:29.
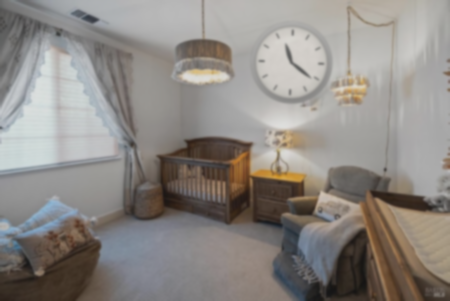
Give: 11:21
